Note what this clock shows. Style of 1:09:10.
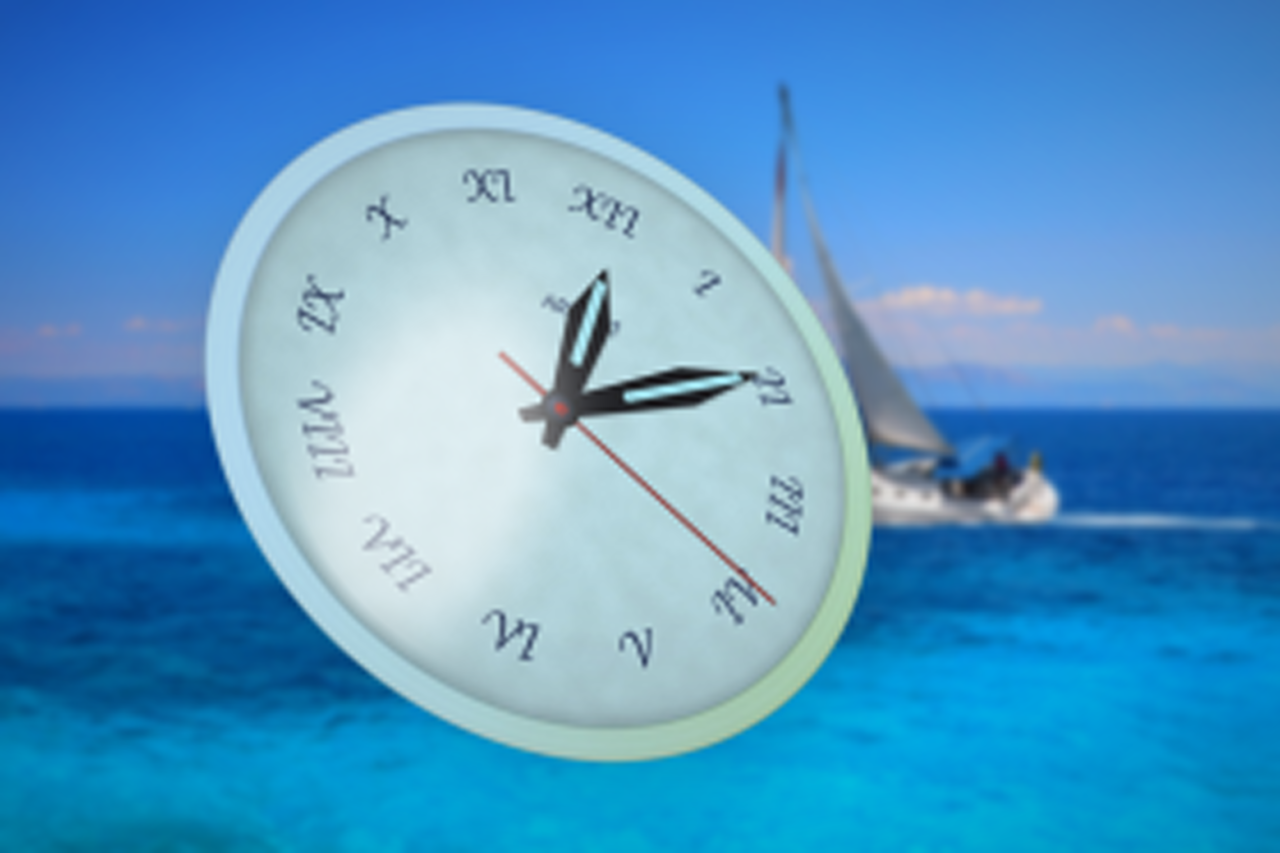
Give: 12:09:19
